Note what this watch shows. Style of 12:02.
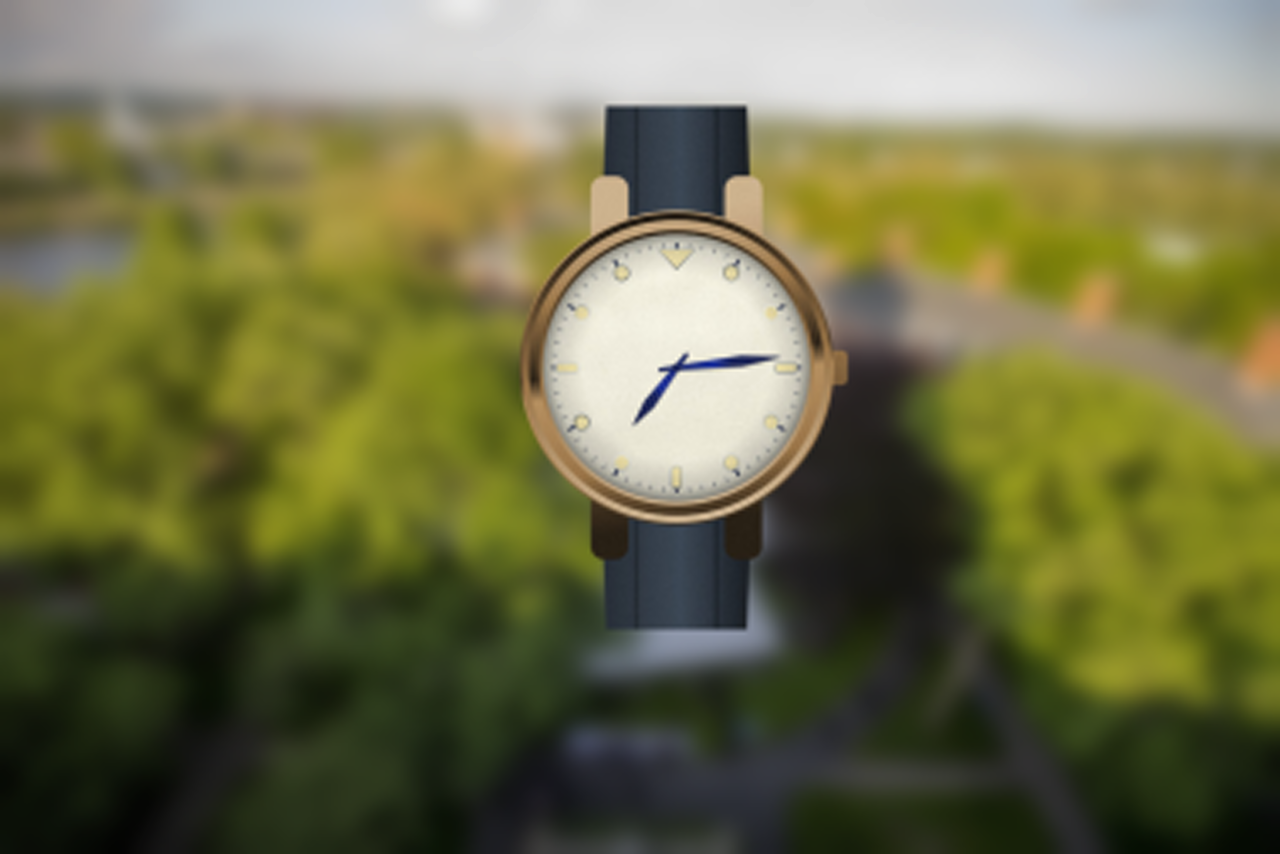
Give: 7:14
